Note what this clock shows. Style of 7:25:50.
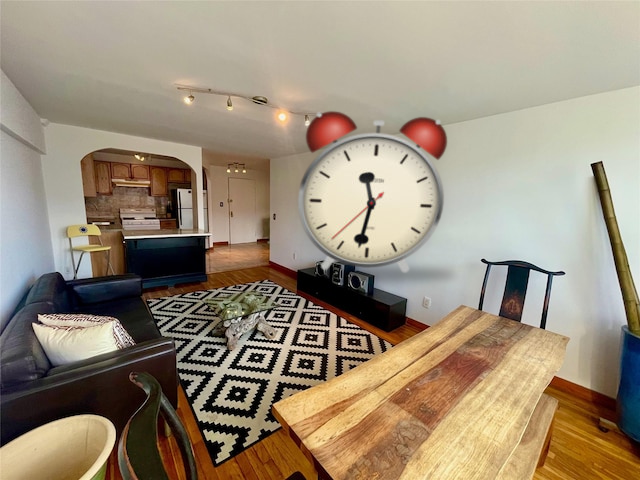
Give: 11:31:37
